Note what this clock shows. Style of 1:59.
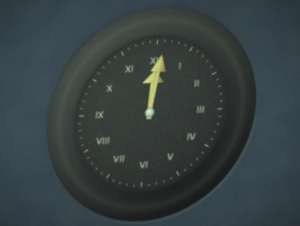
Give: 12:01
